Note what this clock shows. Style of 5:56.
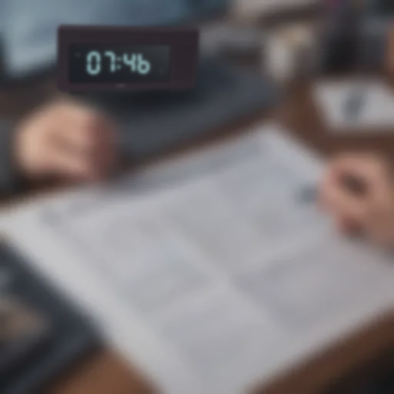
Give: 7:46
